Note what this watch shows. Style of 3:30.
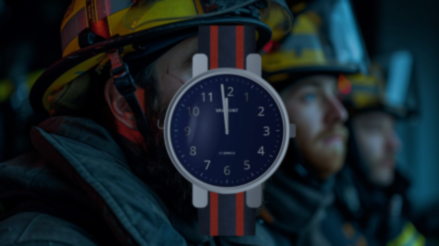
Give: 11:59
